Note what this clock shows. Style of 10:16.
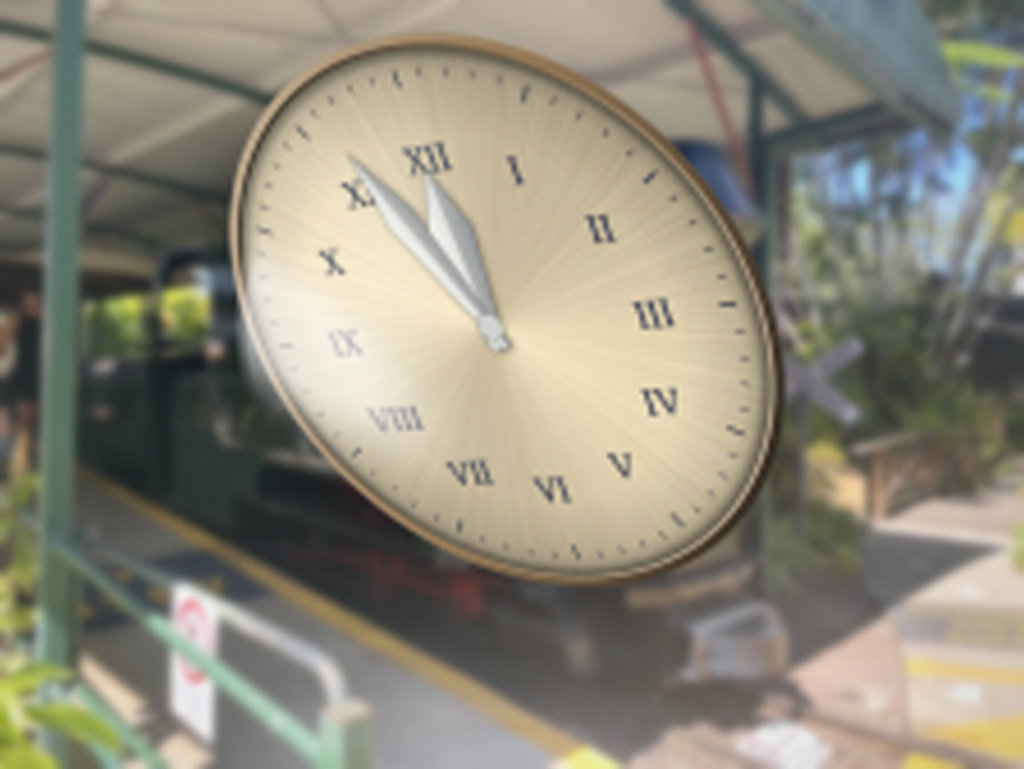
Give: 11:56
